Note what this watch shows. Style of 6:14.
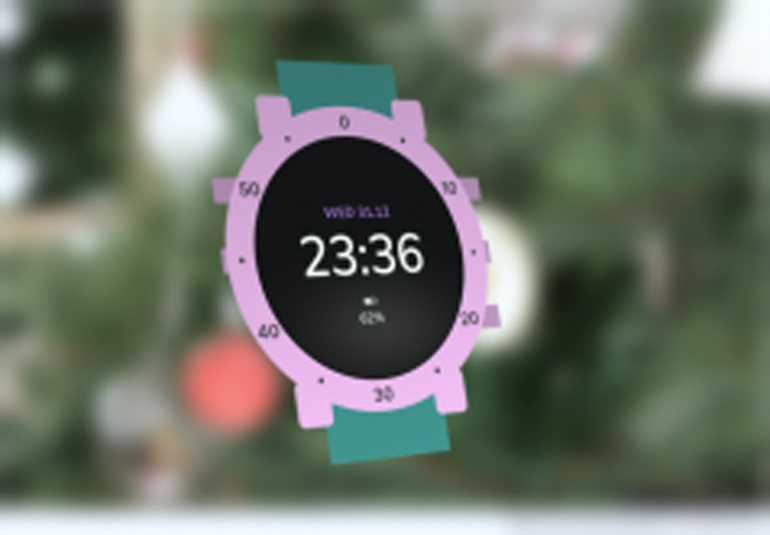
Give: 23:36
